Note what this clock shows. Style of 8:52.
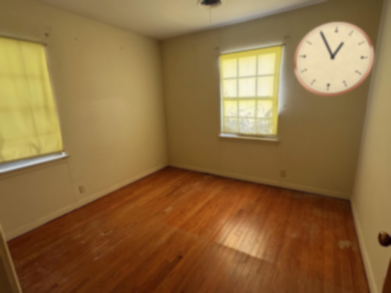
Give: 12:55
